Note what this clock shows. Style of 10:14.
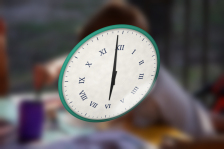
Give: 5:59
